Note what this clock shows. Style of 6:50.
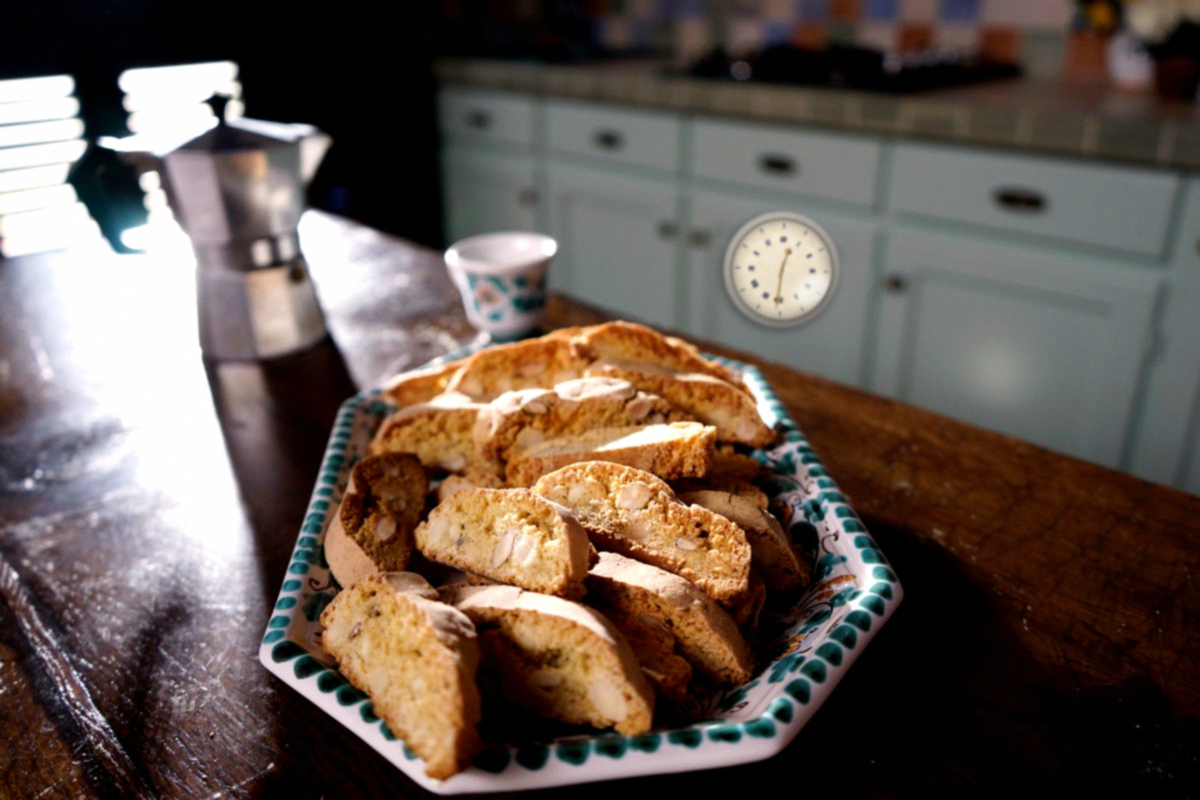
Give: 12:31
